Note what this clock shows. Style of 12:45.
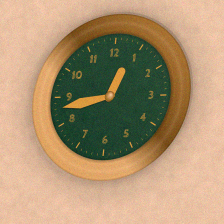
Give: 12:43
